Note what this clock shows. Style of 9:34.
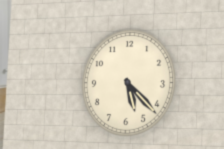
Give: 5:22
